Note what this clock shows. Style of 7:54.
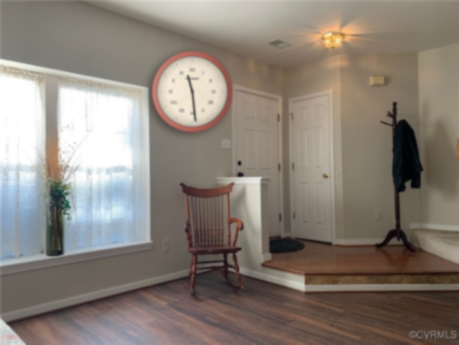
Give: 11:29
